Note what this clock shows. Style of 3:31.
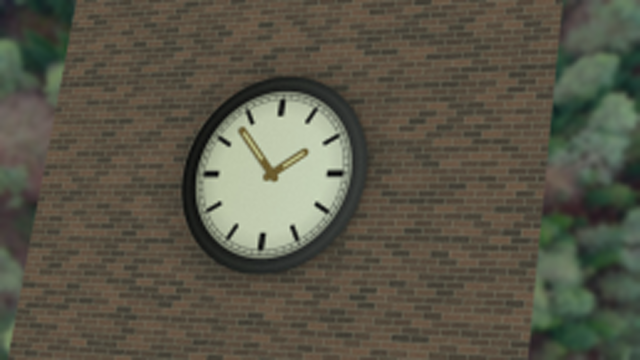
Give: 1:53
